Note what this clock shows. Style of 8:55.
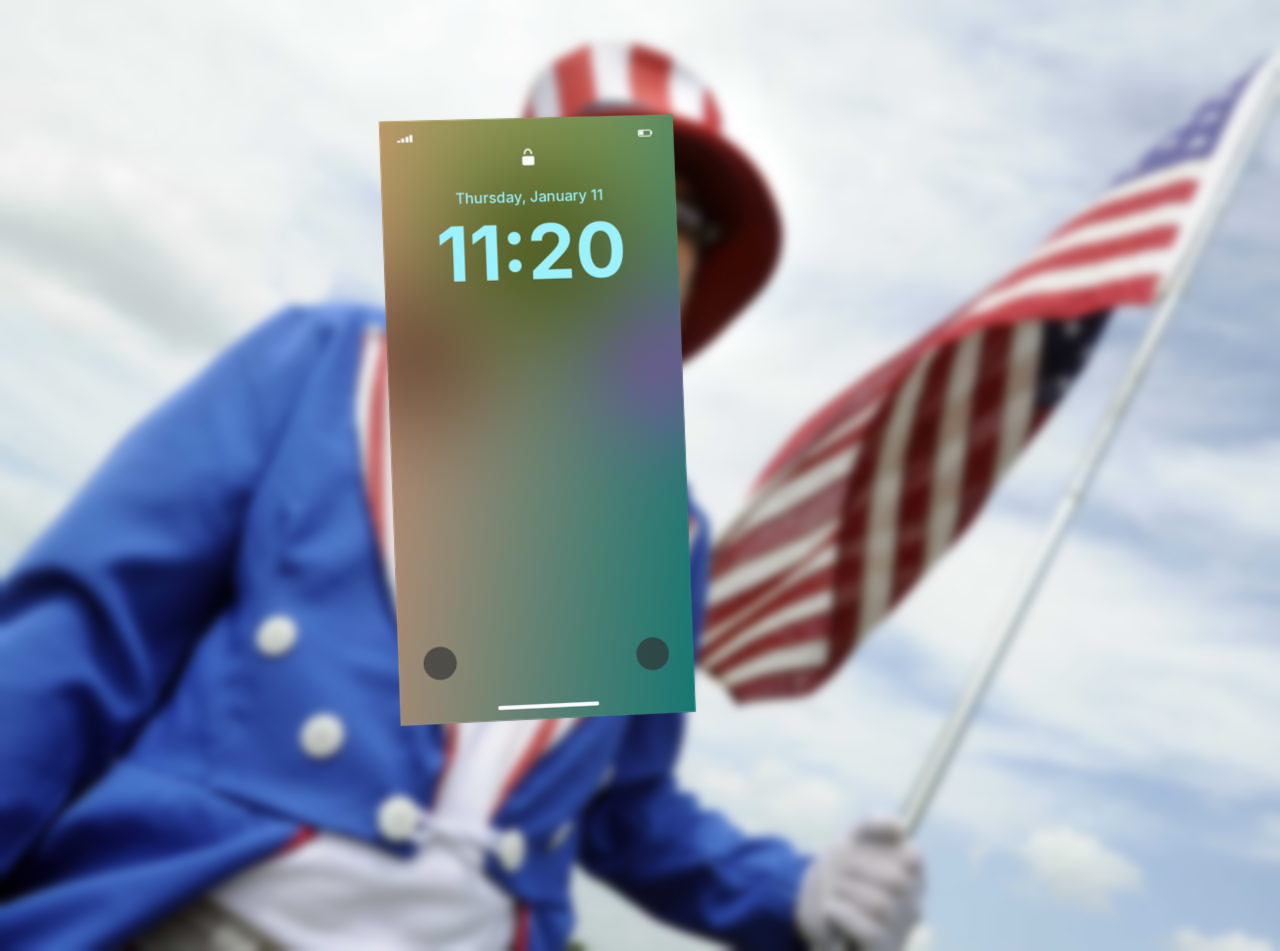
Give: 11:20
